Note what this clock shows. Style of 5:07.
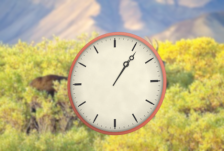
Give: 1:06
